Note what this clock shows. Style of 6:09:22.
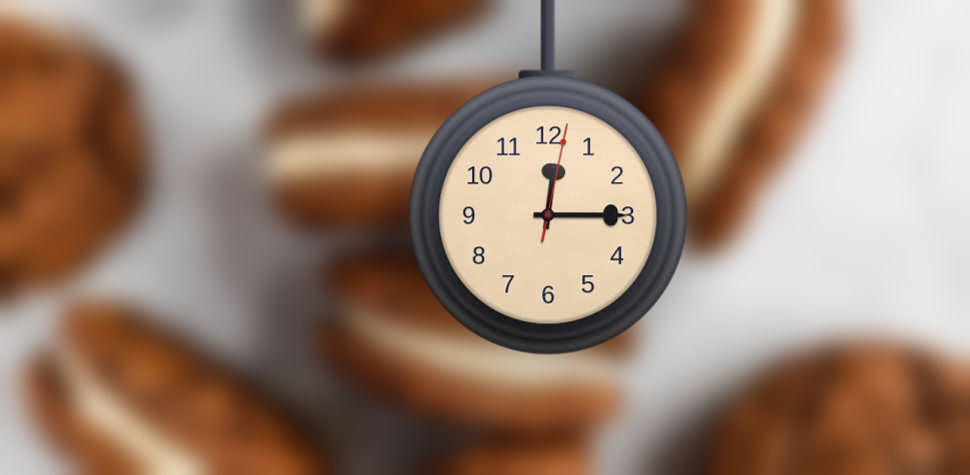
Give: 12:15:02
